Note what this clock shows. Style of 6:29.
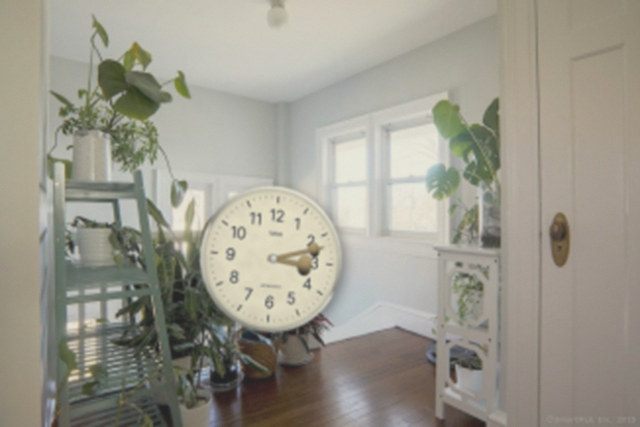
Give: 3:12
